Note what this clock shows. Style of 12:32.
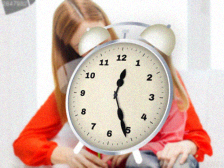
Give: 12:26
